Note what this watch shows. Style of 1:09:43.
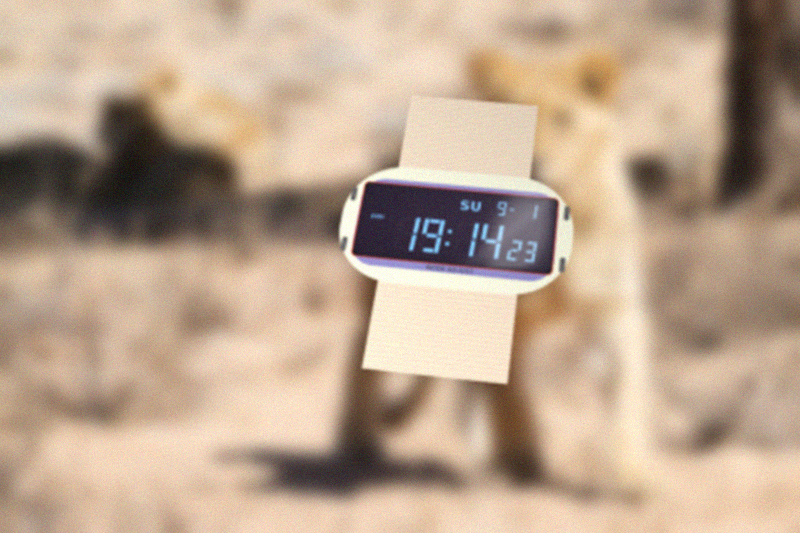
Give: 19:14:23
